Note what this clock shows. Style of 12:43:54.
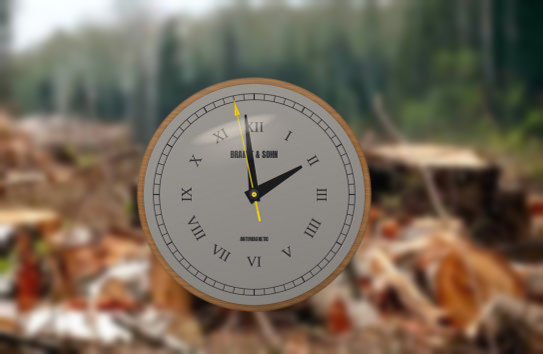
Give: 1:58:58
